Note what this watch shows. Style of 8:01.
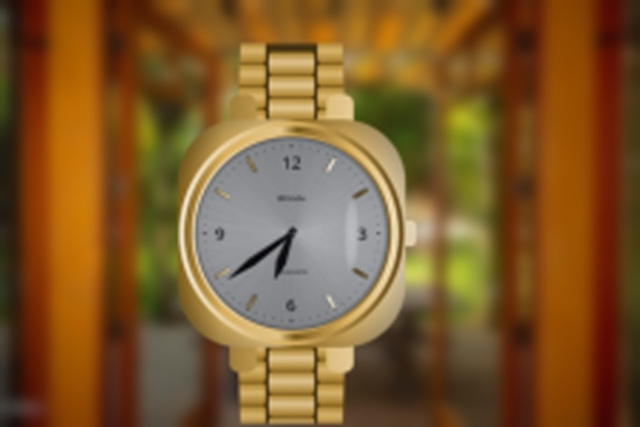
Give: 6:39
